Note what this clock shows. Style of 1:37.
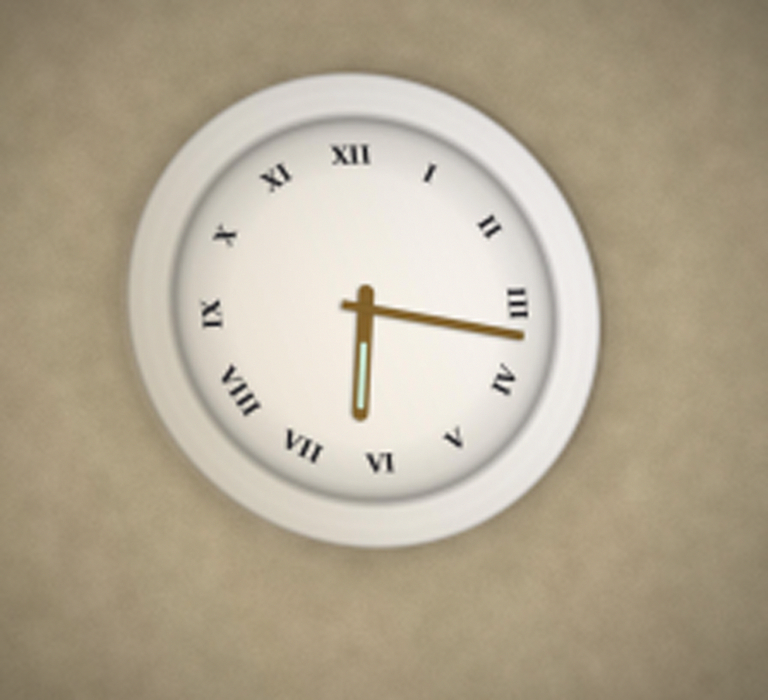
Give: 6:17
